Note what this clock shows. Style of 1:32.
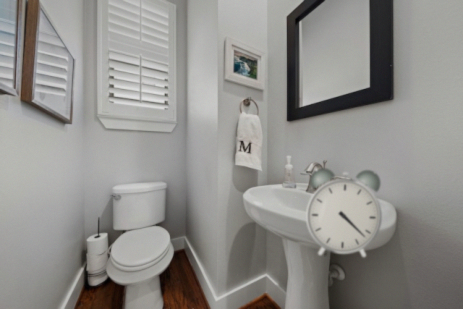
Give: 4:22
